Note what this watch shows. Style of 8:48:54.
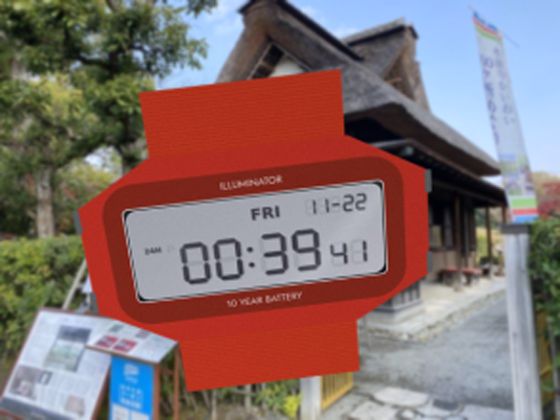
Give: 0:39:41
